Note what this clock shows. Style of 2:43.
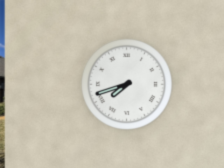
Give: 7:42
